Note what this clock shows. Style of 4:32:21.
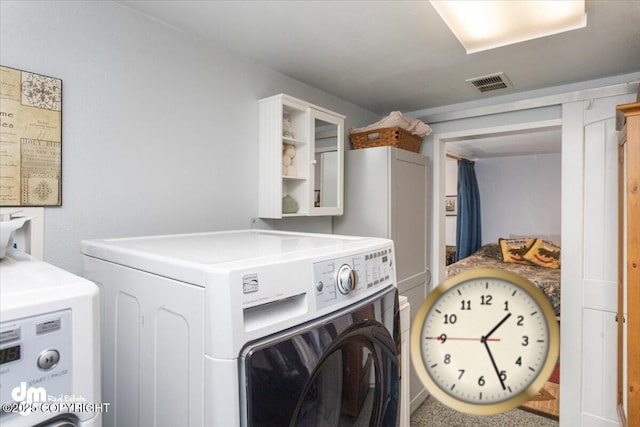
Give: 1:25:45
